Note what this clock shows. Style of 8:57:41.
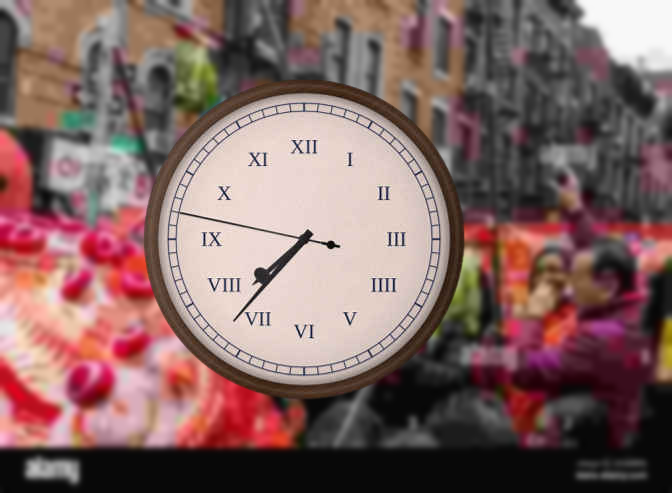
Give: 7:36:47
